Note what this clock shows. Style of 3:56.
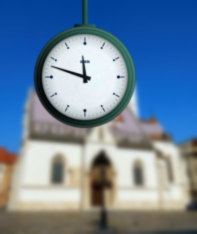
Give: 11:48
